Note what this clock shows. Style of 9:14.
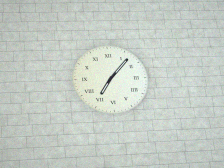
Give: 7:07
